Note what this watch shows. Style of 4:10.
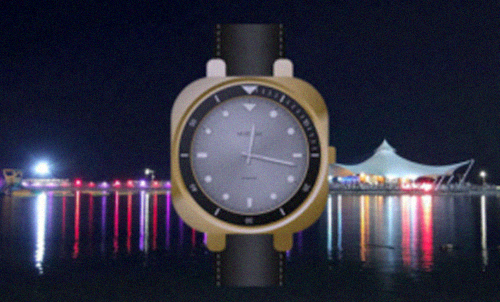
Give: 12:17
